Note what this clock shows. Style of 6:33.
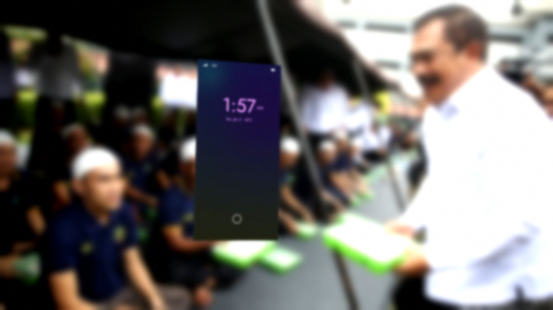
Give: 1:57
